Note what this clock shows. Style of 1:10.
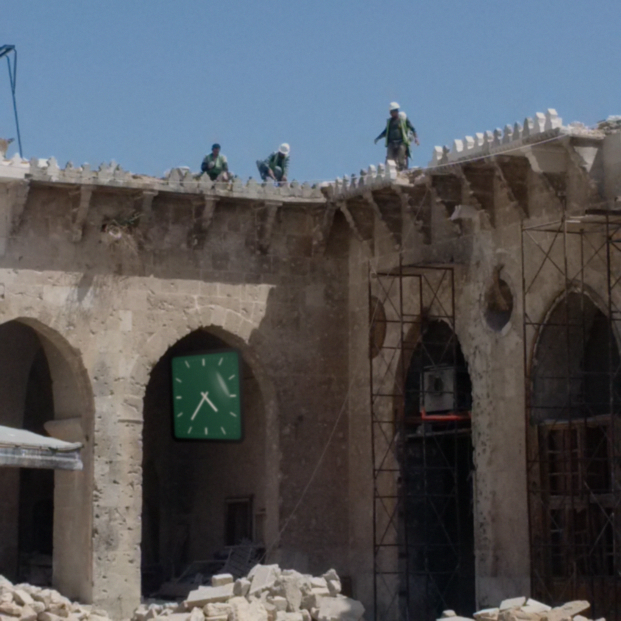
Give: 4:36
